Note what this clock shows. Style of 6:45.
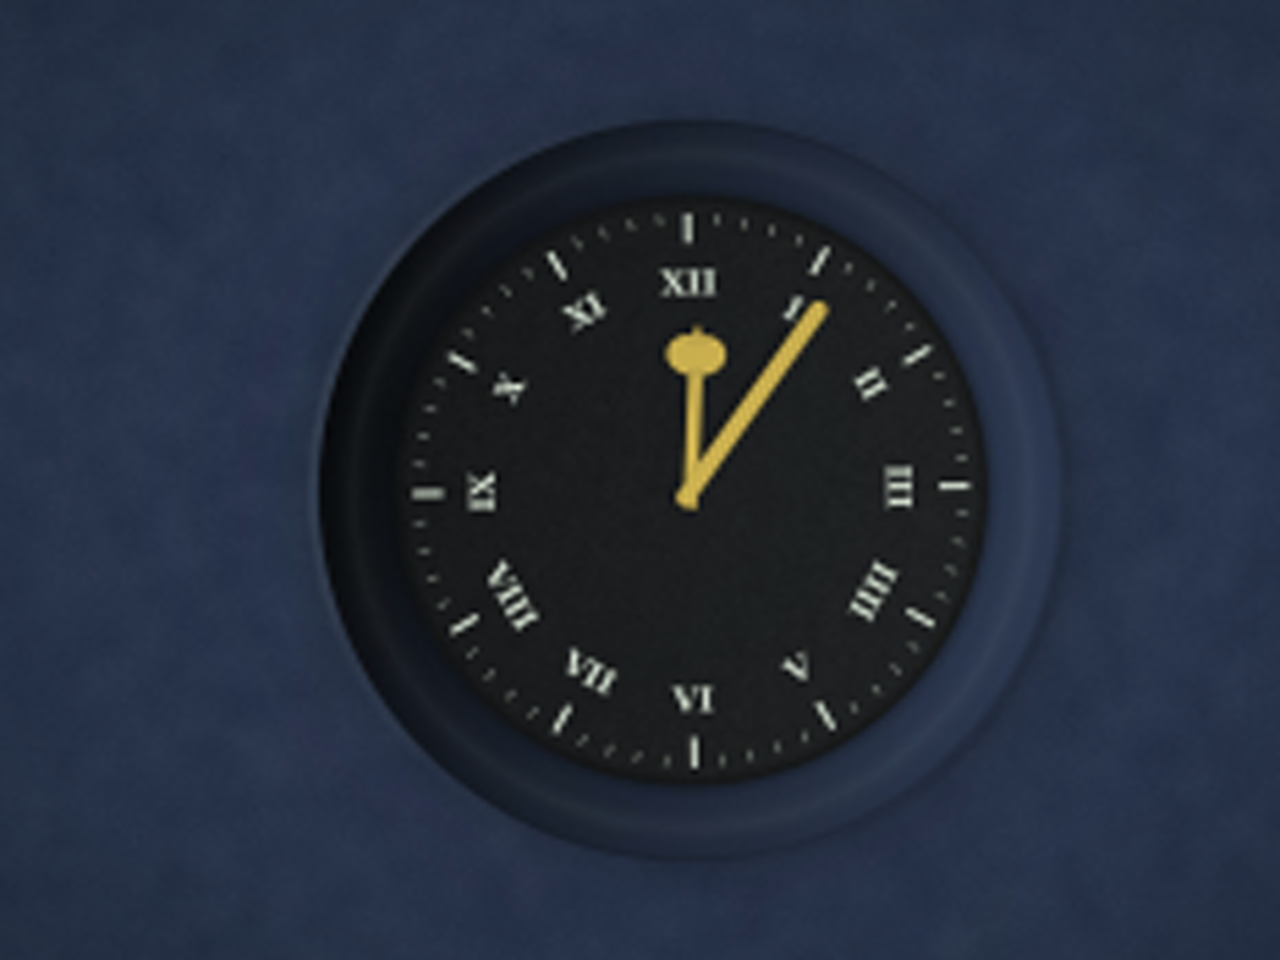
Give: 12:06
